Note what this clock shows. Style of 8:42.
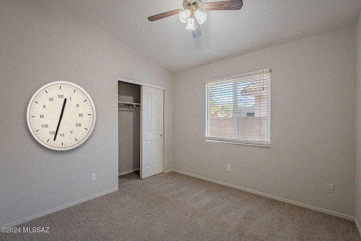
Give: 12:33
